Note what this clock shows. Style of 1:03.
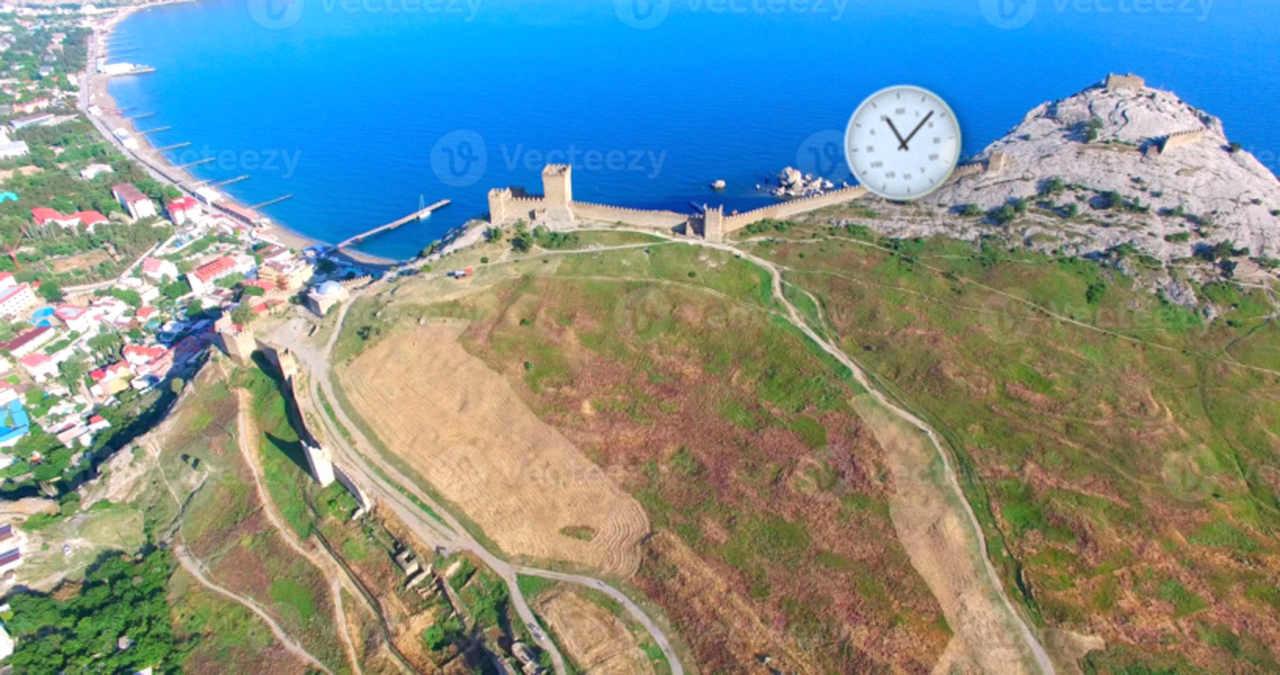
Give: 11:08
